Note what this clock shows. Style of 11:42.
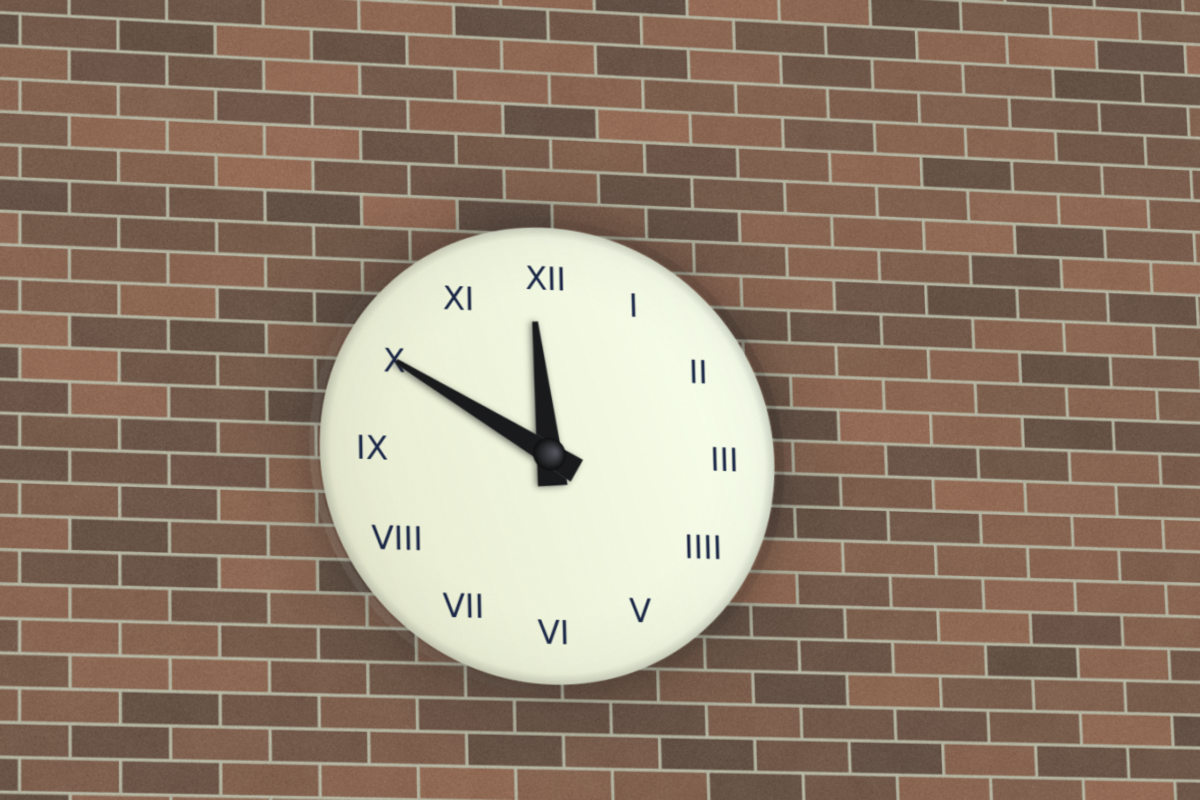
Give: 11:50
